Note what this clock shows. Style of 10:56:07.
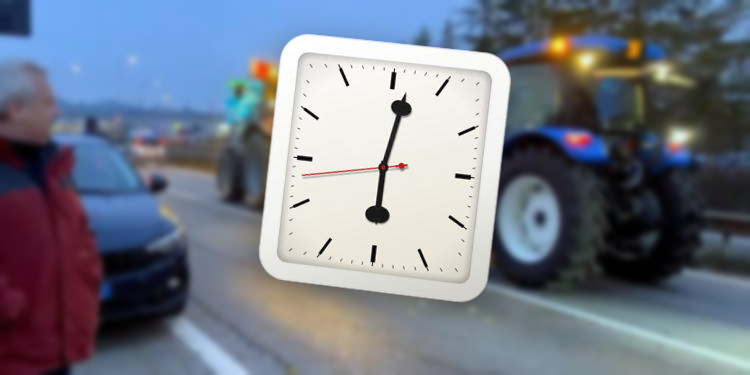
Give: 6:01:43
